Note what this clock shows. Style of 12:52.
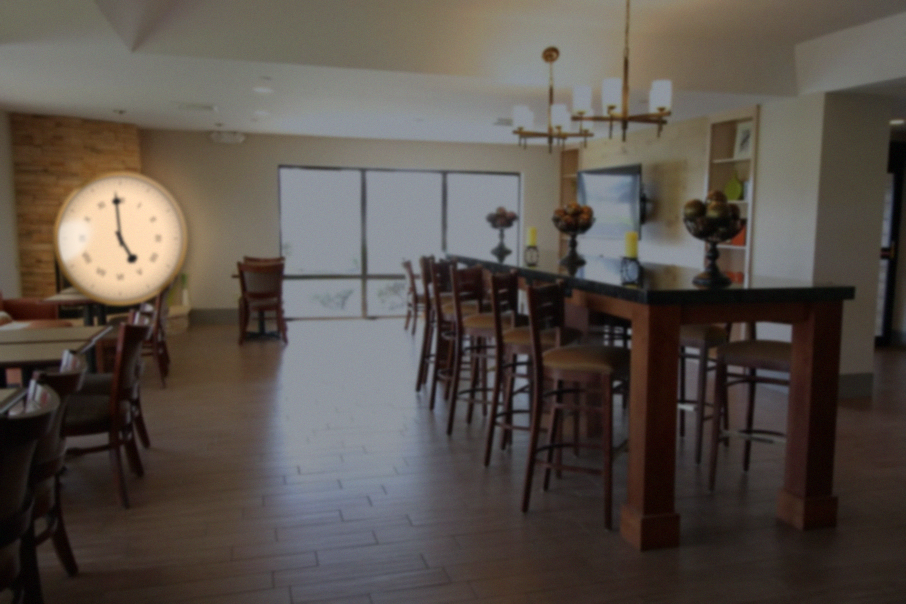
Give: 4:59
